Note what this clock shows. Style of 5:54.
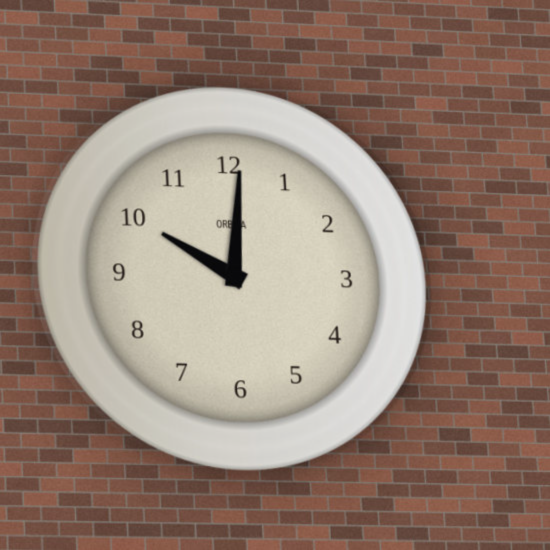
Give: 10:01
